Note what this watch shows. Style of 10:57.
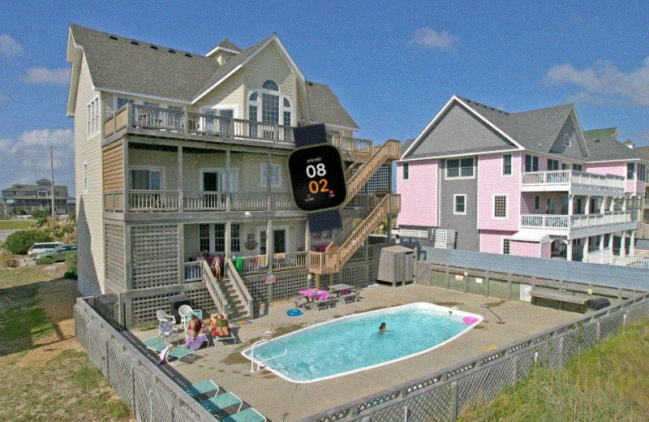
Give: 8:02
